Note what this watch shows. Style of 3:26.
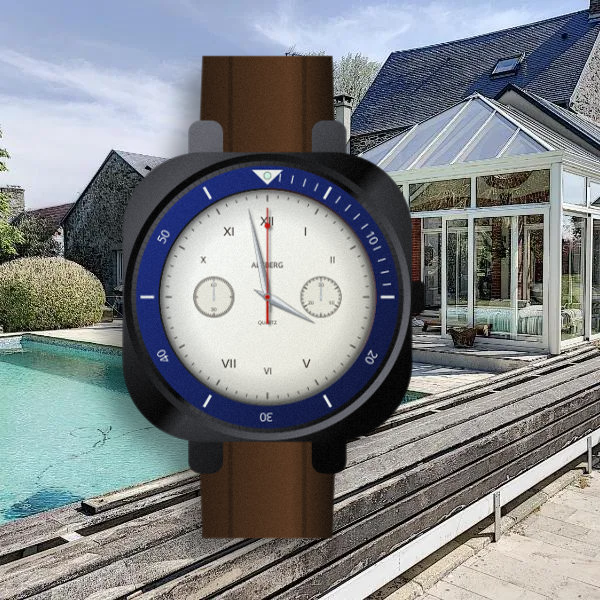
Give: 3:58
